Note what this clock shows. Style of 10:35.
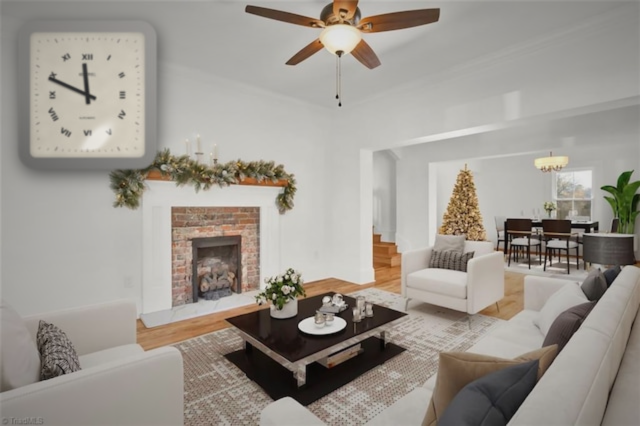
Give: 11:49
